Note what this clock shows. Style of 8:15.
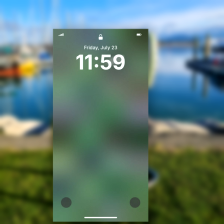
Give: 11:59
